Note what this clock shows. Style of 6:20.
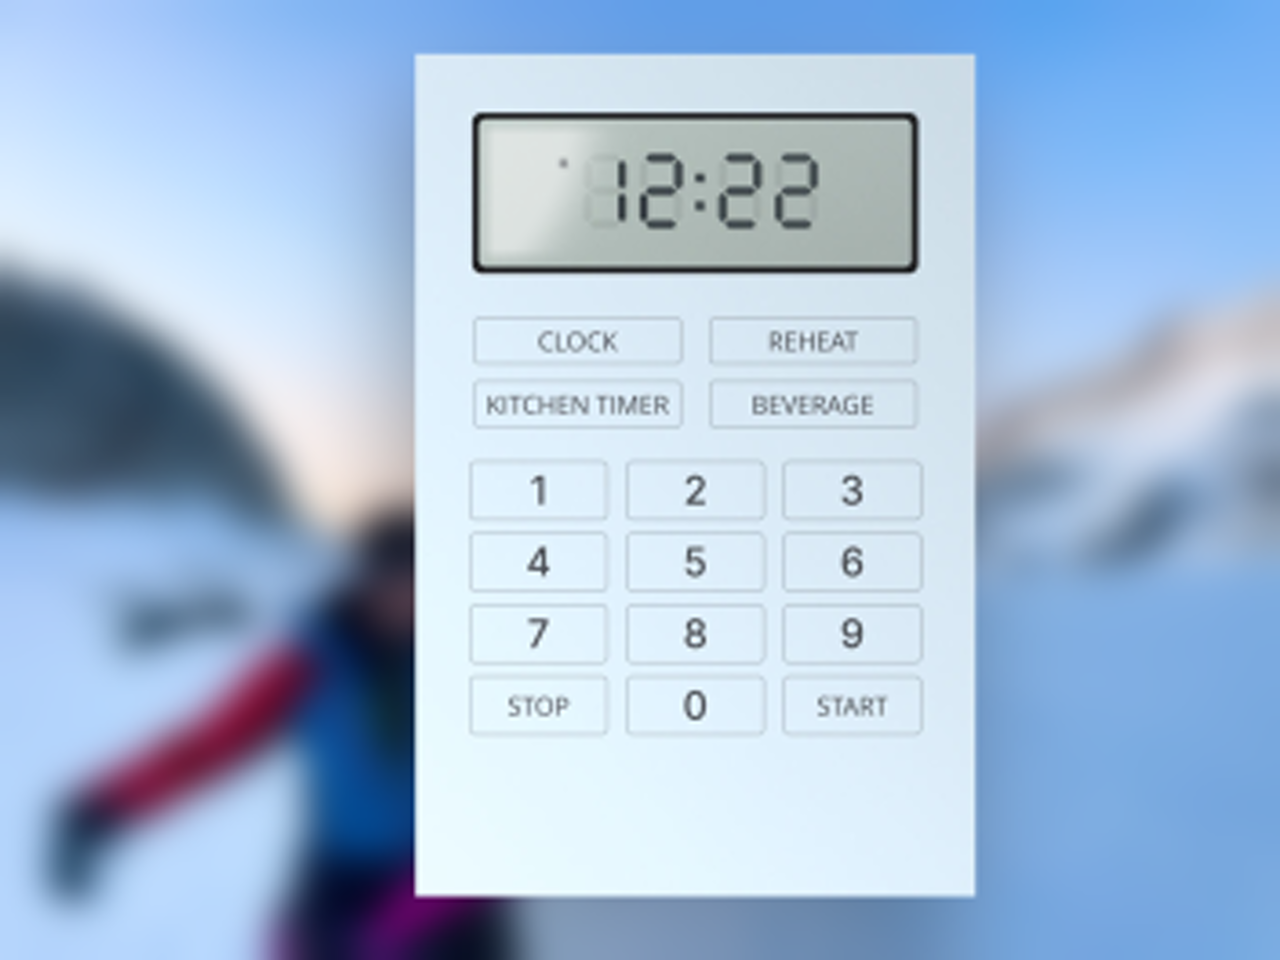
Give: 12:22
